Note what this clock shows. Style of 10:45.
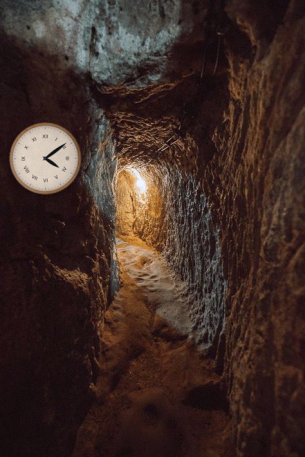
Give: 4:09
